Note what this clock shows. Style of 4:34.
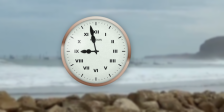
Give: 8:58
